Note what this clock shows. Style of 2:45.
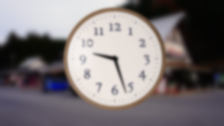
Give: 9:27
